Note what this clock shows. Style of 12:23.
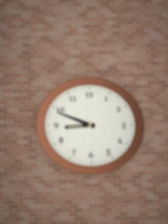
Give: 8:49
